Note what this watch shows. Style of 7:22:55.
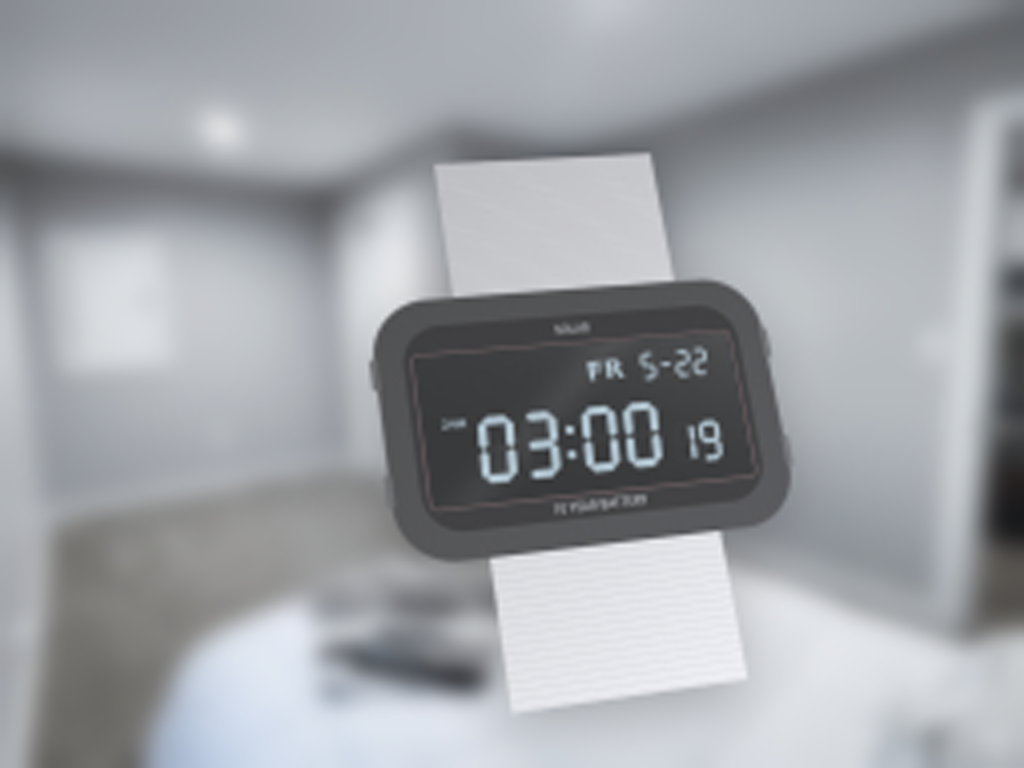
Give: 3:00:19
